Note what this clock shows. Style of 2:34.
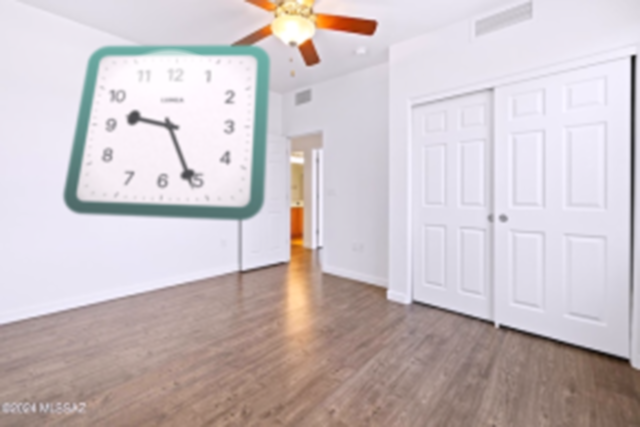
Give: 9:26
